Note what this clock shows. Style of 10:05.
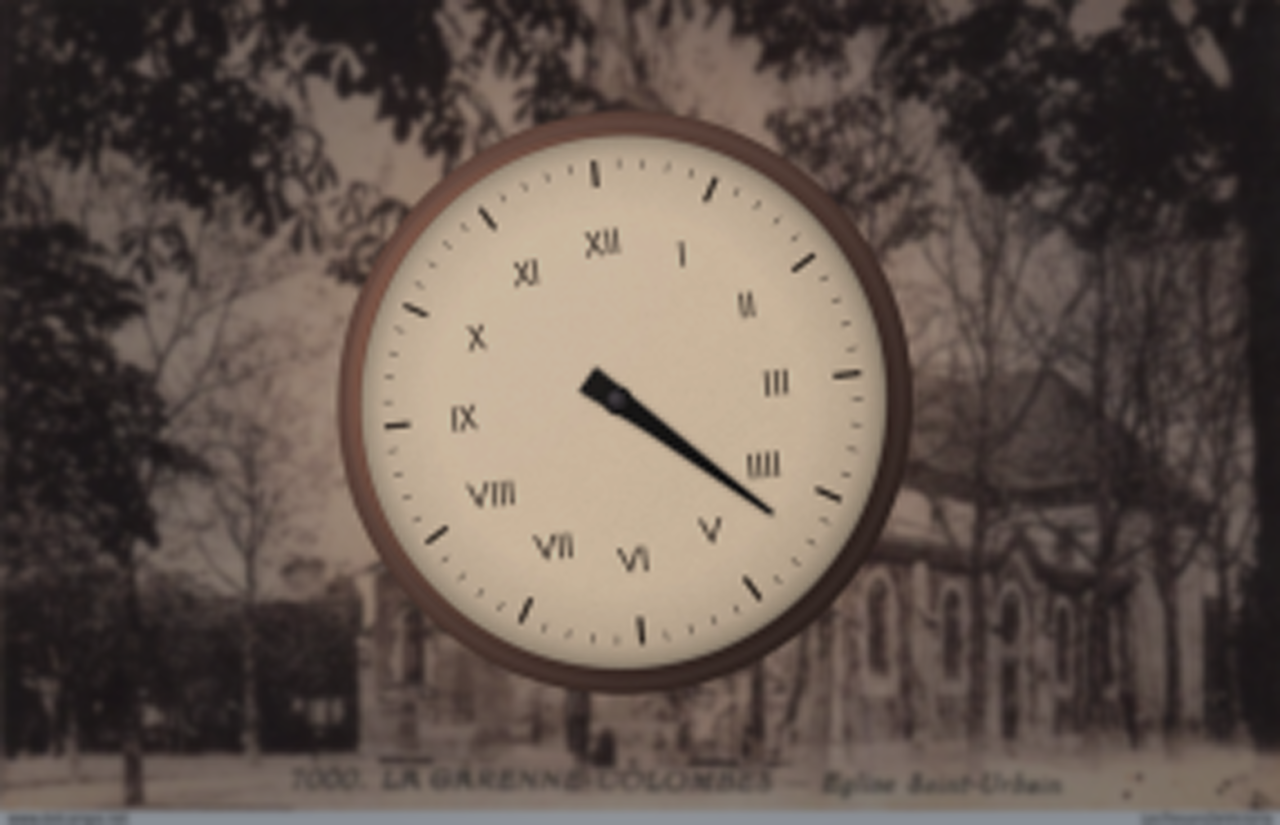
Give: 4:22
